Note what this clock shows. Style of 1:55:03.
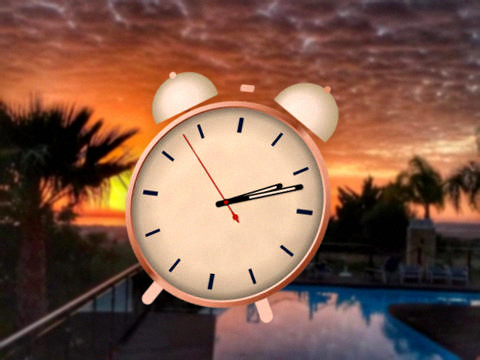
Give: 2:11:53
